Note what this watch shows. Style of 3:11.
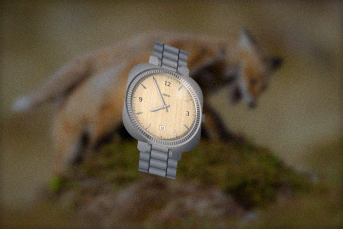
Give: 7:55
